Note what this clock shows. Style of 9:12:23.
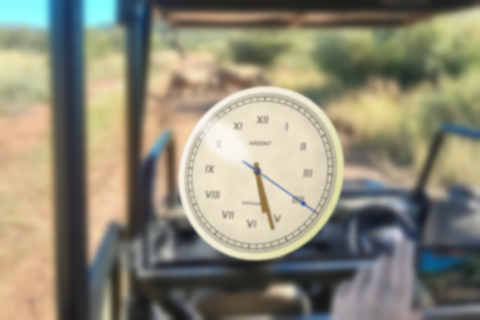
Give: 5:26:20
